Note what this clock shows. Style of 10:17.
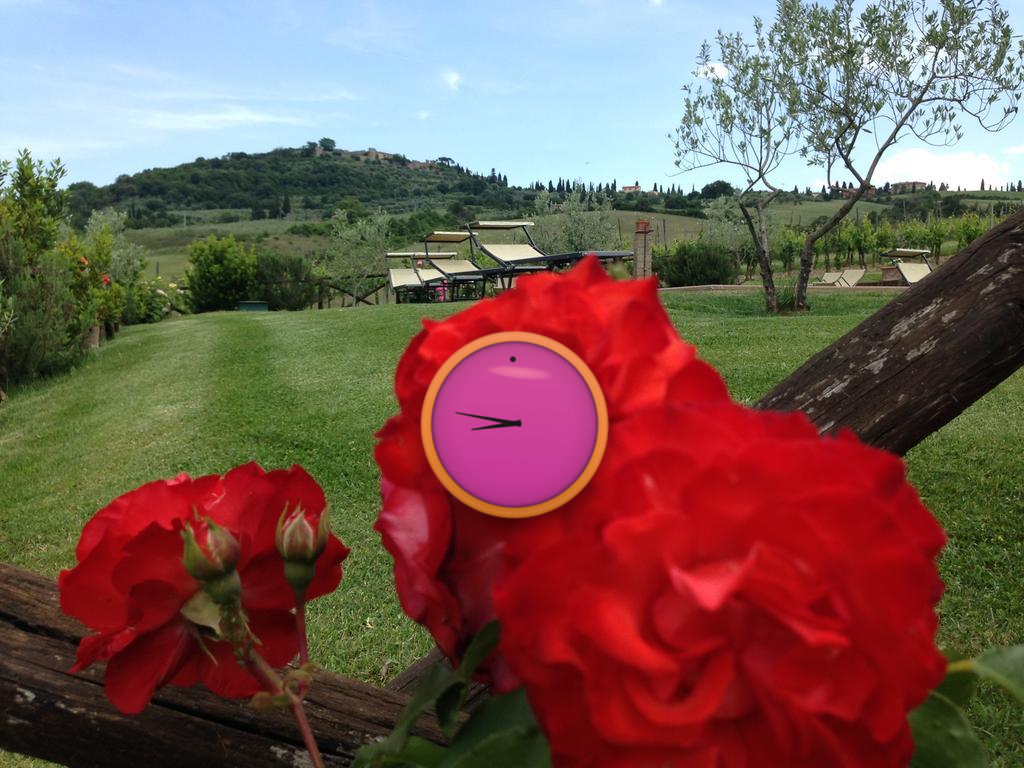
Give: 8:47
